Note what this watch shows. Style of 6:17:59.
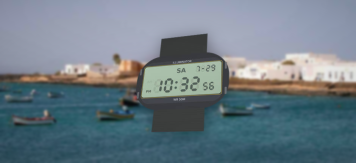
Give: 10:32:56
